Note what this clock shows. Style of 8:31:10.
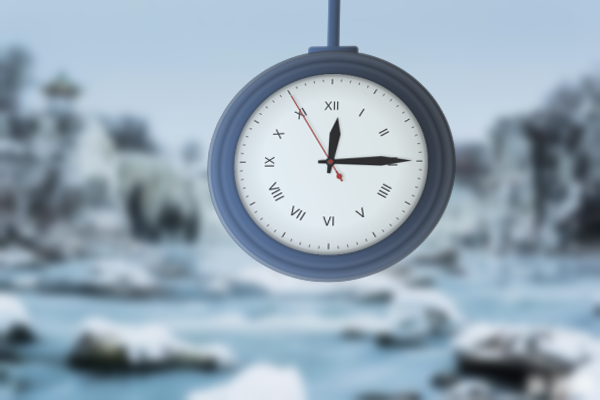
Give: 12:14:55
